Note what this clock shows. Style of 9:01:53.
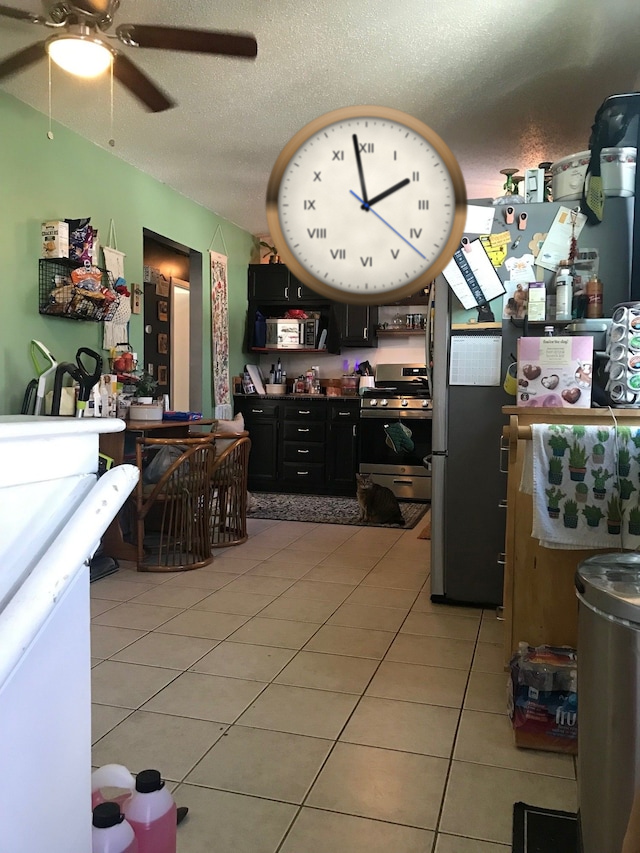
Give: 1:58:22
